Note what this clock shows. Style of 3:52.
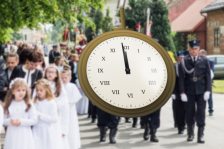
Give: 11:59
